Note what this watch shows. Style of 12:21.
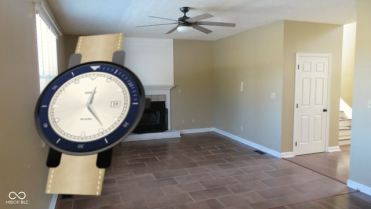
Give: 12:24
